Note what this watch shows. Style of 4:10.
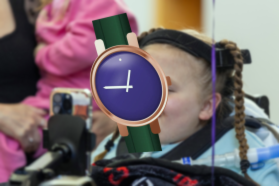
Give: 12:46
